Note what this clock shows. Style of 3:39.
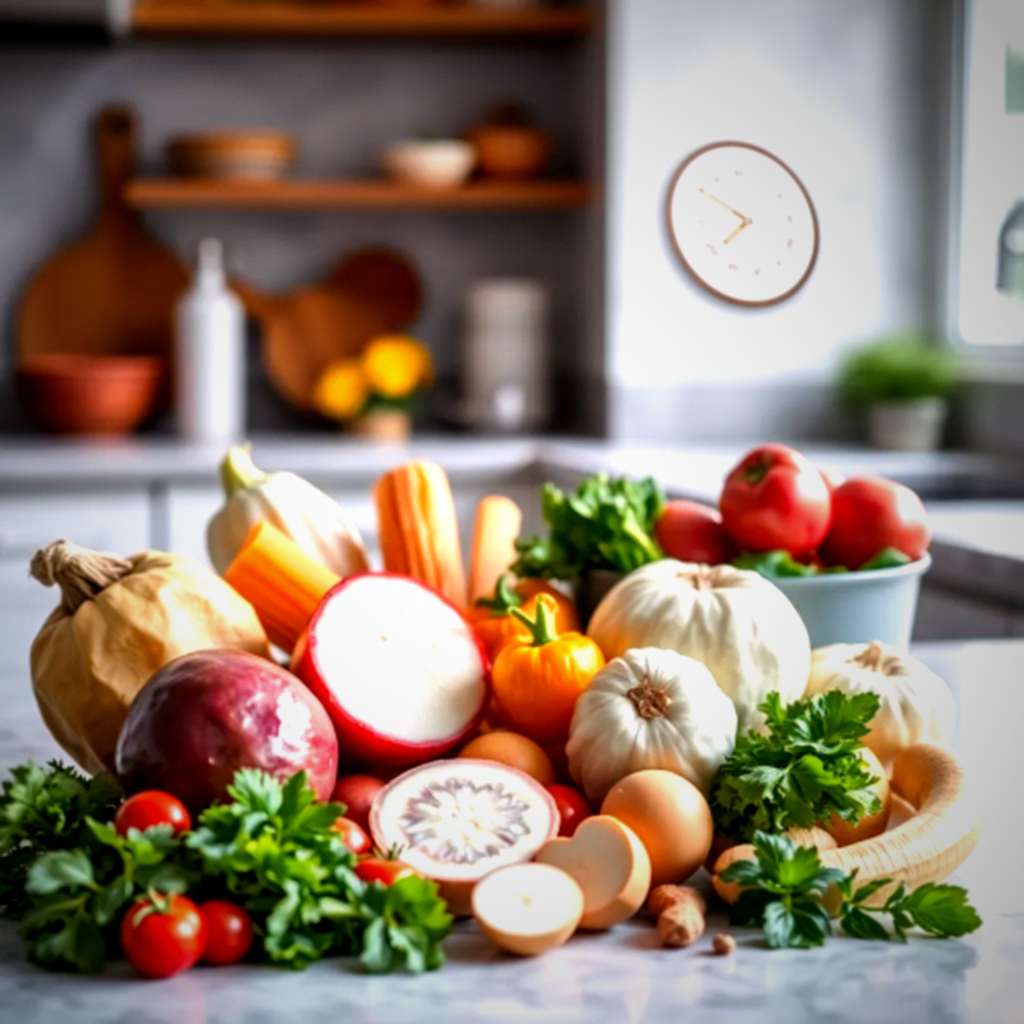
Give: 7:51
